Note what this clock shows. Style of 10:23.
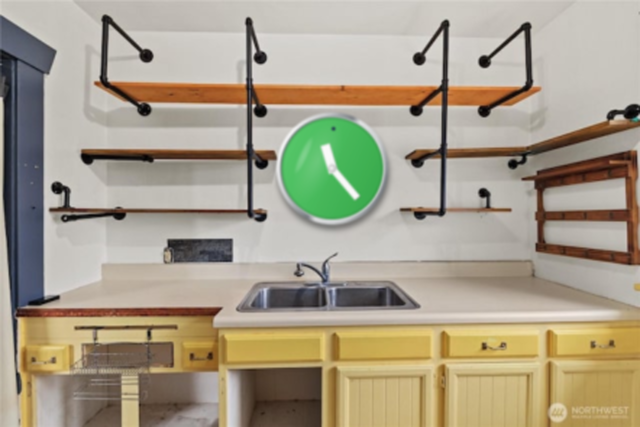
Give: 11:23
